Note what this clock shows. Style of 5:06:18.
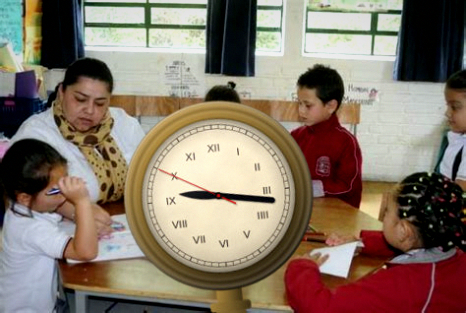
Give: 9:16:50
